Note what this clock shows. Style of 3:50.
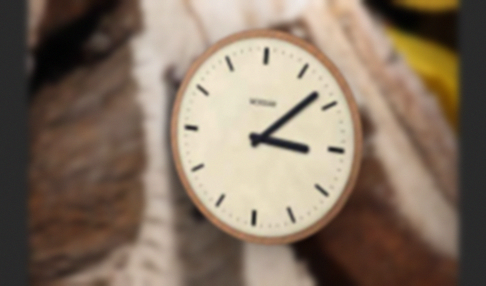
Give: 3:08
